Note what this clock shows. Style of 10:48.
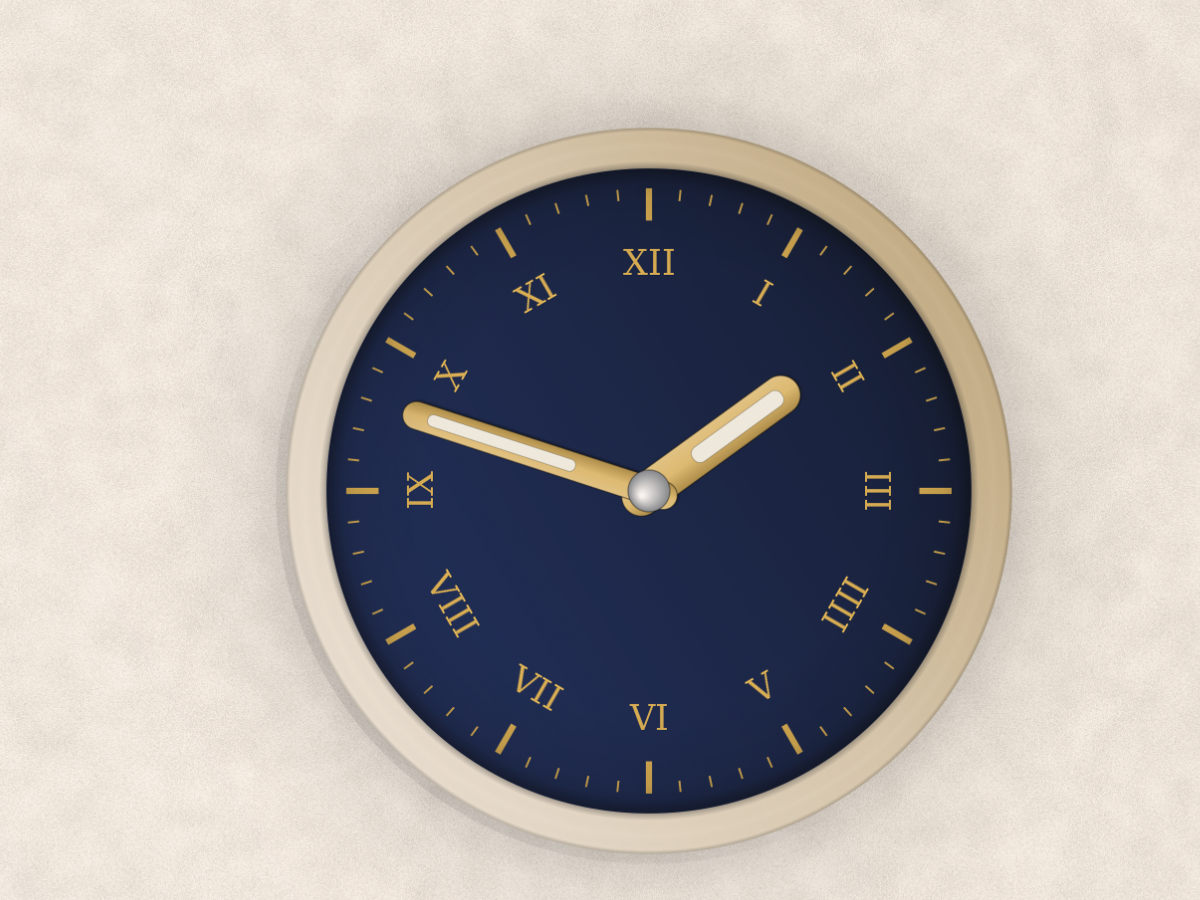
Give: 1:48
